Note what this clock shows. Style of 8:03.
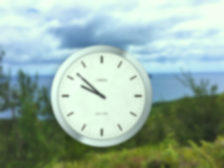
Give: 9:52
